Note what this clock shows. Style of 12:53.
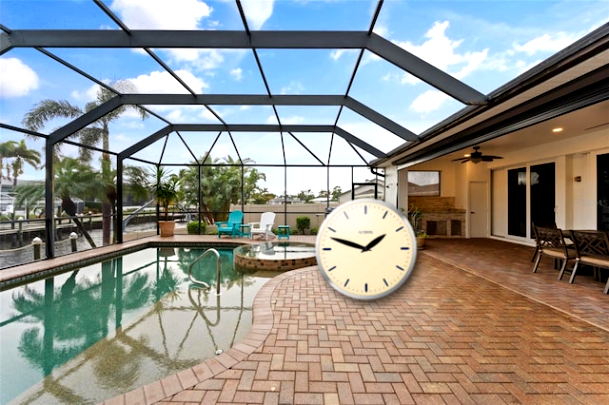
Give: 1:48
